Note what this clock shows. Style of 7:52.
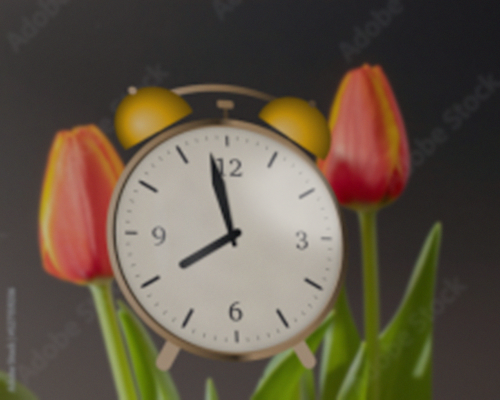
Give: 7:58
